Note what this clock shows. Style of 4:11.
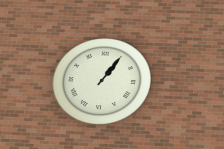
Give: 1:05
